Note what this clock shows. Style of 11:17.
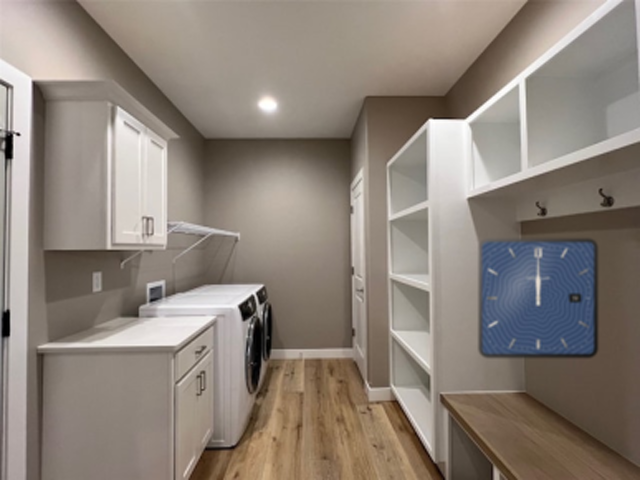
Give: 12:00
